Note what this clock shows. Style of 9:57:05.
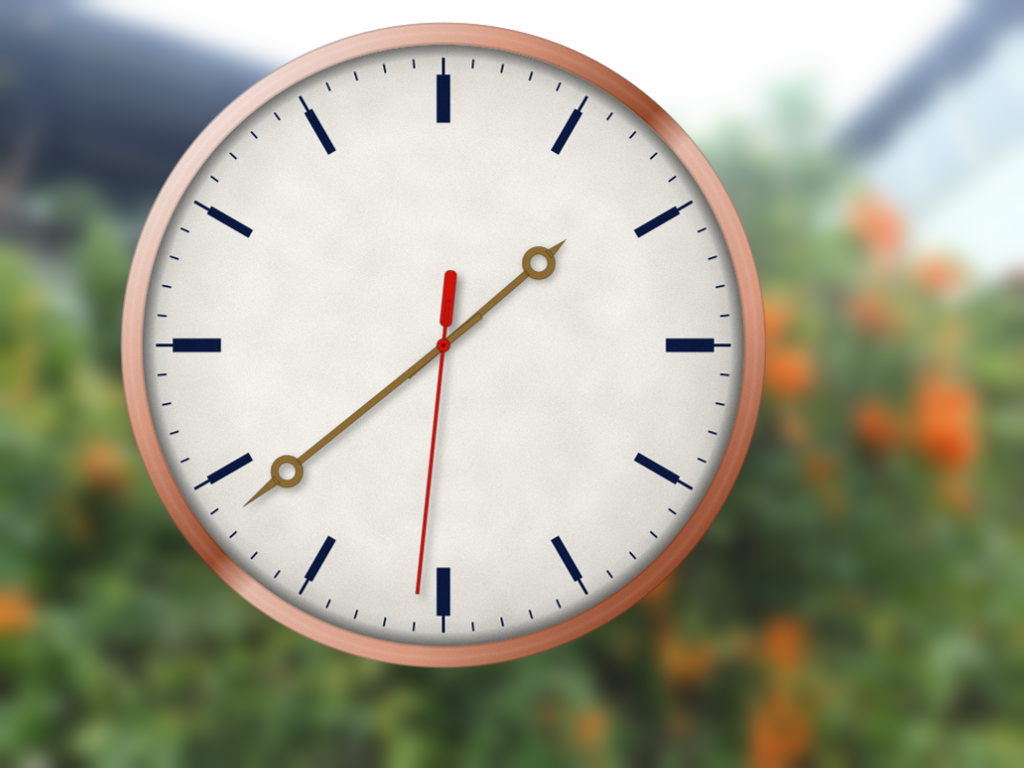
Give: 1:38:31
